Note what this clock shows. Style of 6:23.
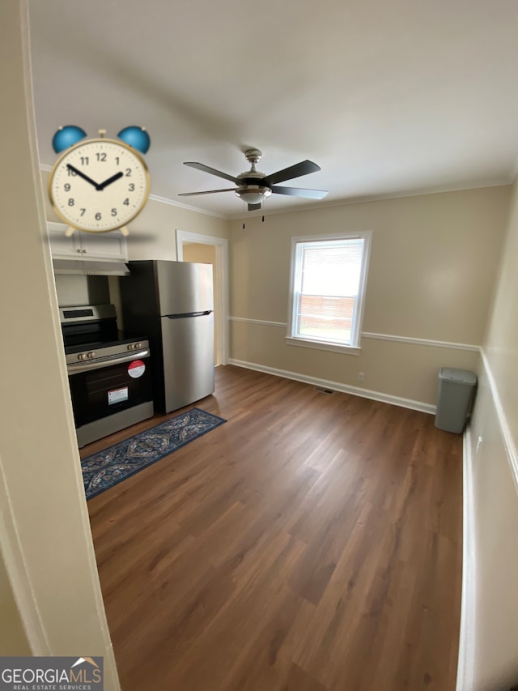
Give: 1:51
